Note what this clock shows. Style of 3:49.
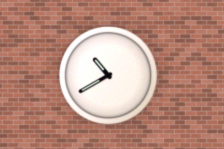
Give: 10:40
